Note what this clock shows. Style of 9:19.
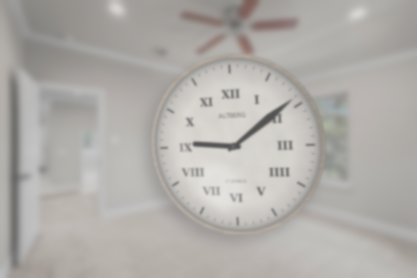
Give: 9:09
